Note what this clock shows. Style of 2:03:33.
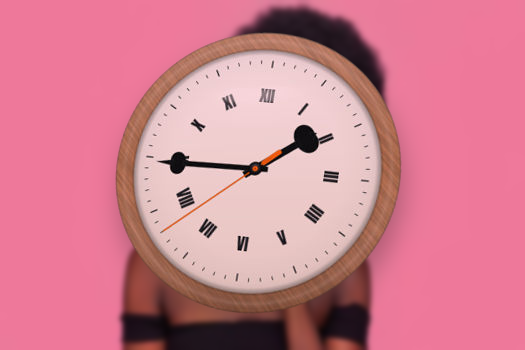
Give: 1:44:38
